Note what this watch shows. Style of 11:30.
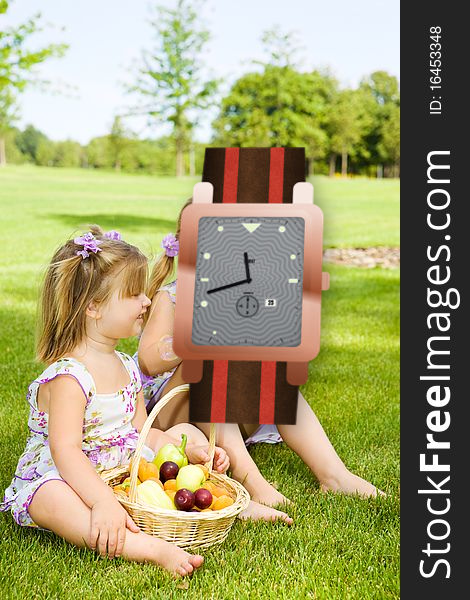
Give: 11:42
